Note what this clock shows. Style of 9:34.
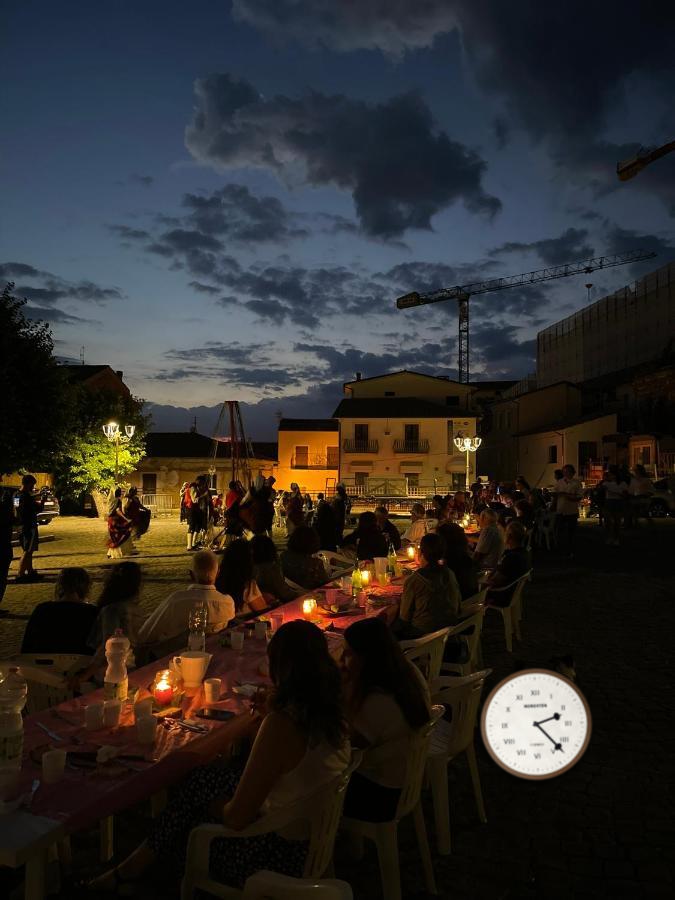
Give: 2:23
